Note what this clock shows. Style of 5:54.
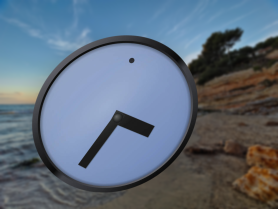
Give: 3:34
